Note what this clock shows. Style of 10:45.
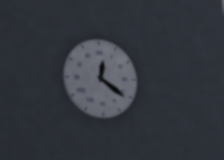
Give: 12:21
